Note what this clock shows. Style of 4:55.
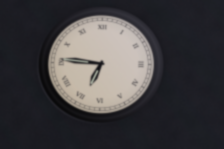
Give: 6:46
